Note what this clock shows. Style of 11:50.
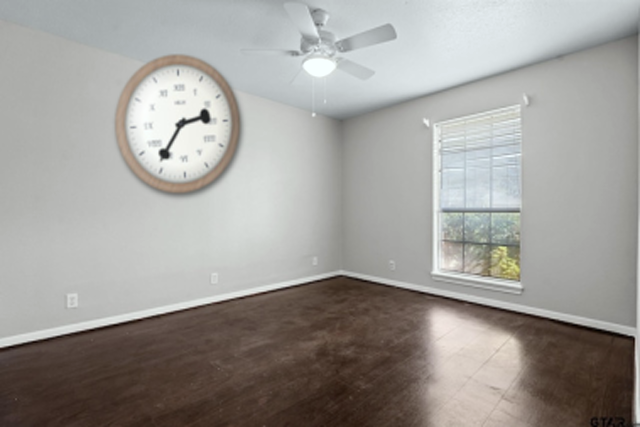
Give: 2:36
